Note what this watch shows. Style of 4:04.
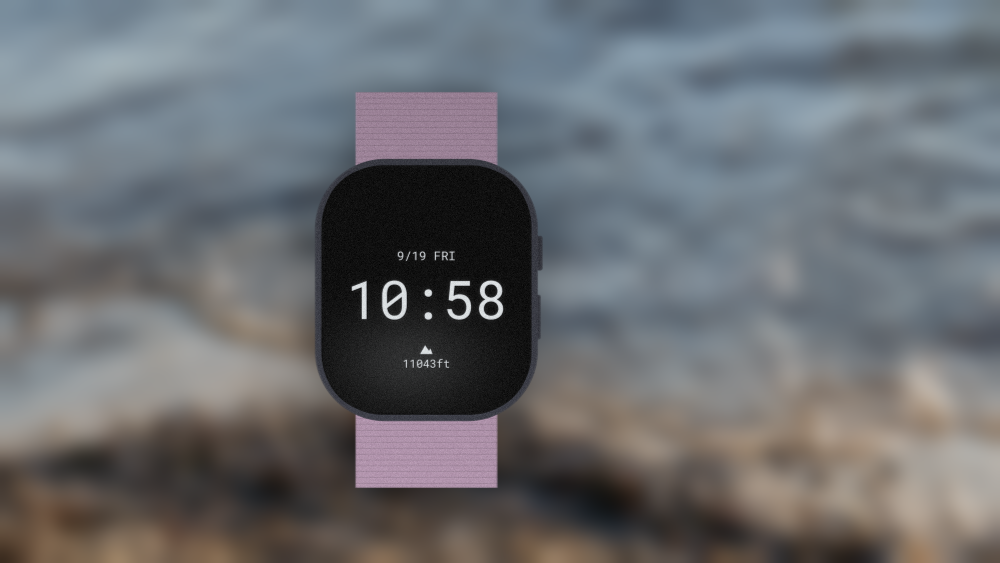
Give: 10:58
